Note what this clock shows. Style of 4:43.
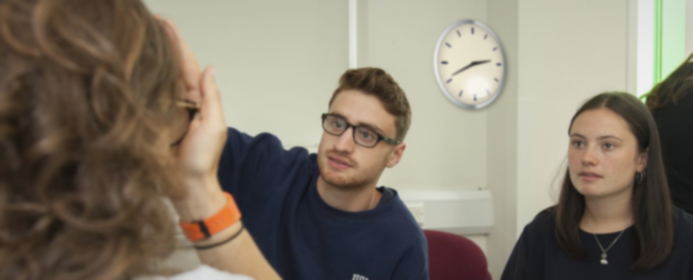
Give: 2:41
